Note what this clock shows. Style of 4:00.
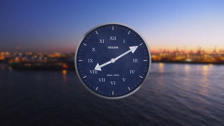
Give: 8:10
